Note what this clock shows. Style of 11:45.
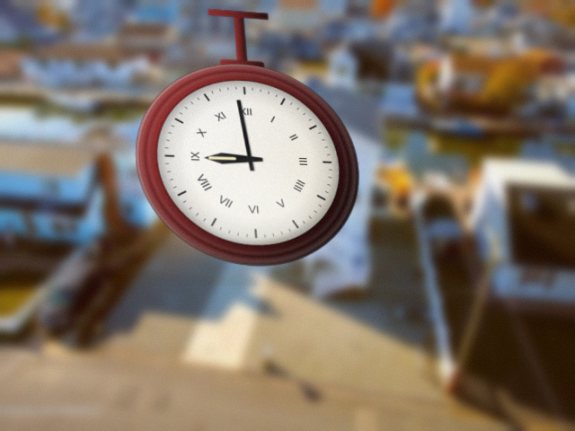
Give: 8:59
